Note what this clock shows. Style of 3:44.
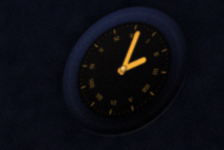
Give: 2:01
